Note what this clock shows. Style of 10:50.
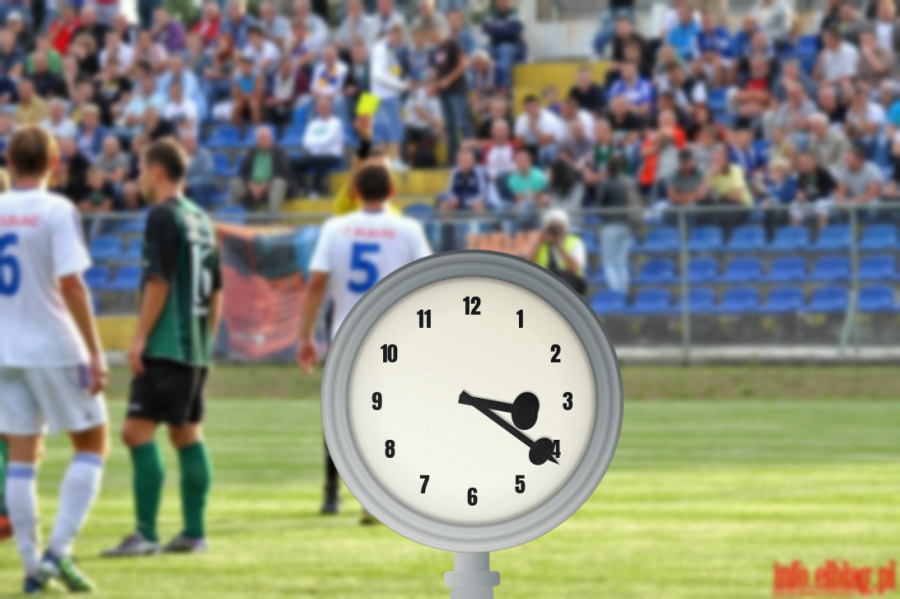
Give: 3:21
